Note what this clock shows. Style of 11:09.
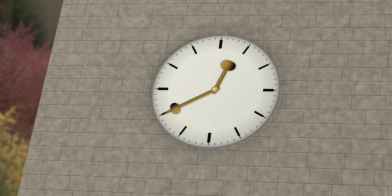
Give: 12:40
